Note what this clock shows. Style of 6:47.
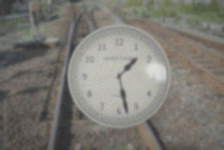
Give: 1:28
